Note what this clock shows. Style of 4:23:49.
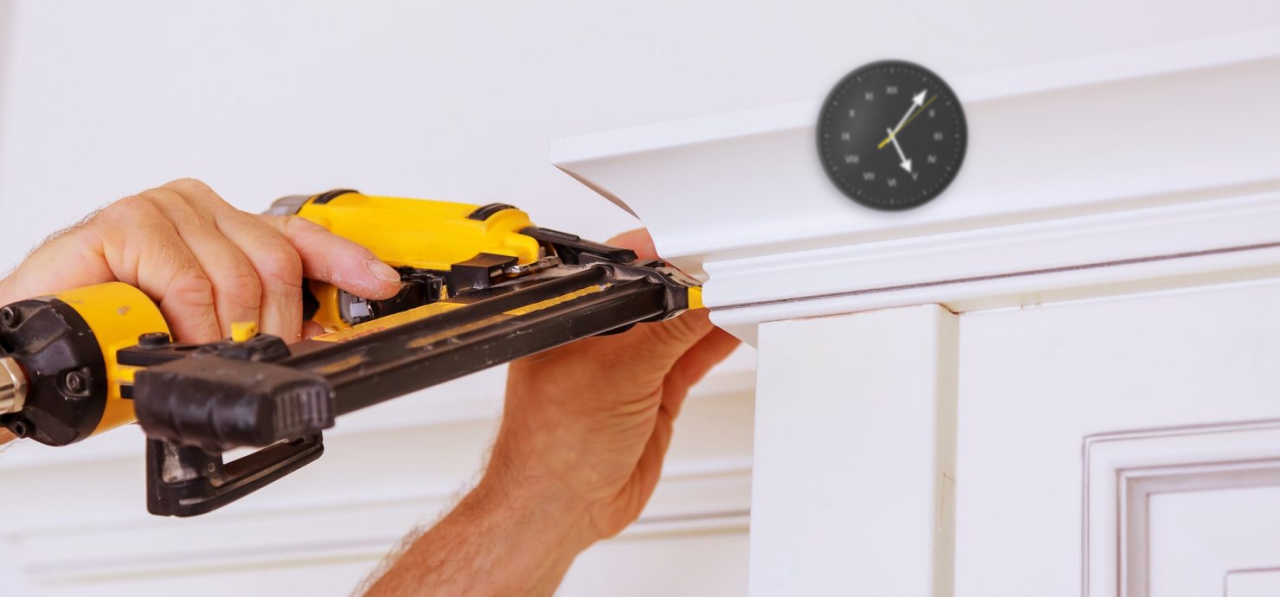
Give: 5:06:08
